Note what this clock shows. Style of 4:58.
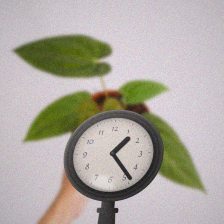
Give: 1:24
